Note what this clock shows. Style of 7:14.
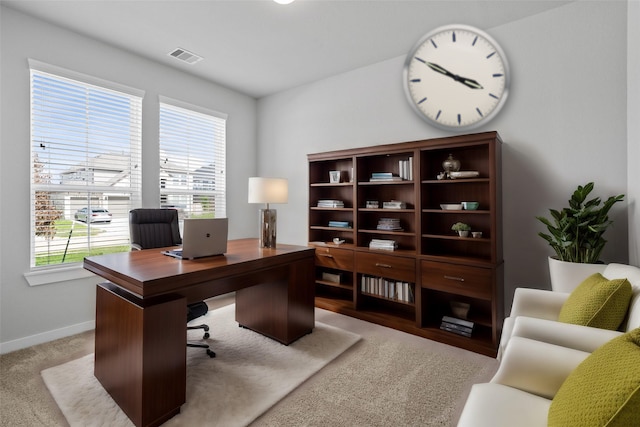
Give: 3:50
